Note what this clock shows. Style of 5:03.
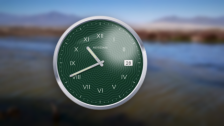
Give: 10:41
